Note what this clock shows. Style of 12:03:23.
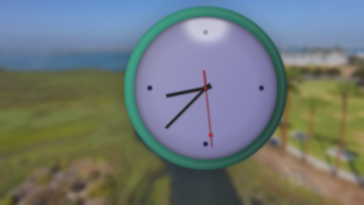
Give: 8:37:29
